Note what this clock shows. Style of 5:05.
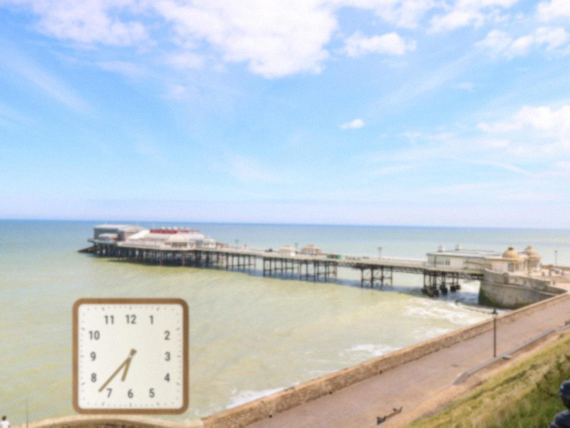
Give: 6:37
